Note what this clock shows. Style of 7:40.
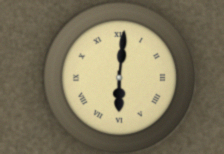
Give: 6:01
